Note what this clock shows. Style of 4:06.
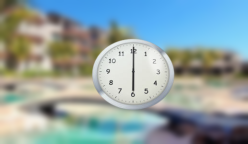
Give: 6:00
